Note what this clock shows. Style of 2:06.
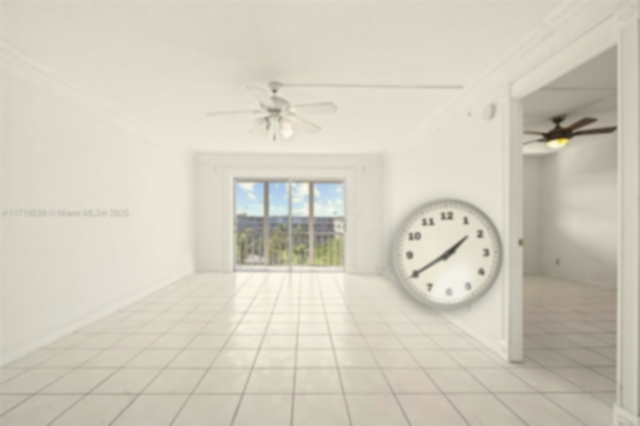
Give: 1:40
